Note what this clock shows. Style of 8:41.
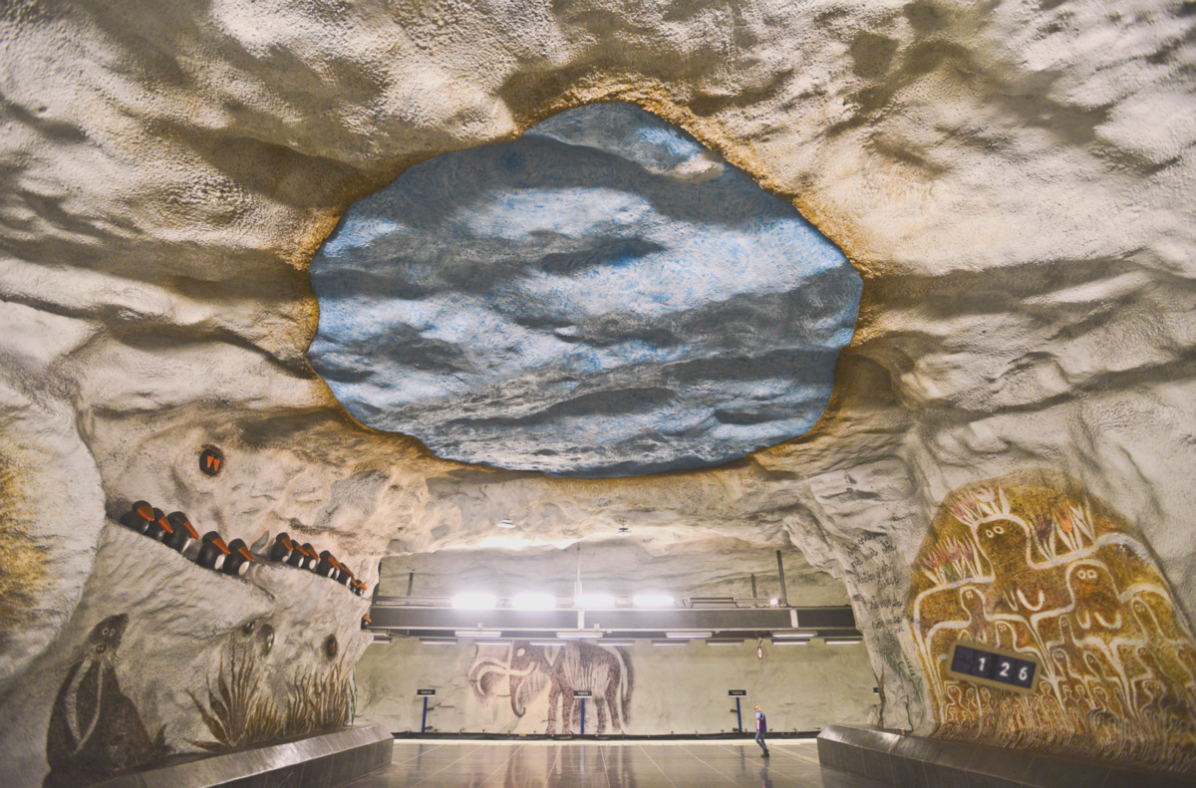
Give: 1:26
